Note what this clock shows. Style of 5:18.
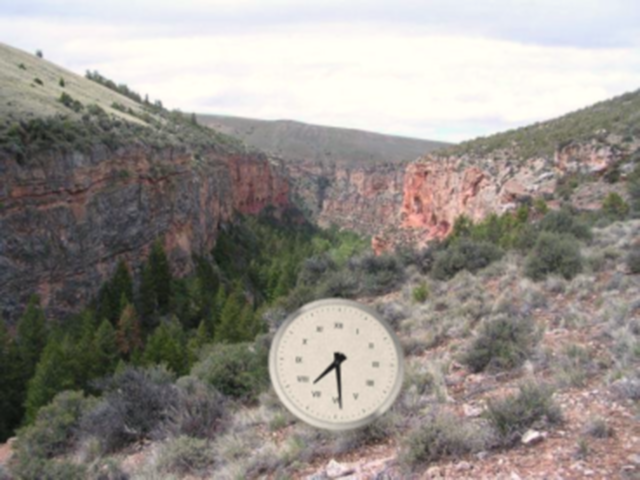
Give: 7:29
